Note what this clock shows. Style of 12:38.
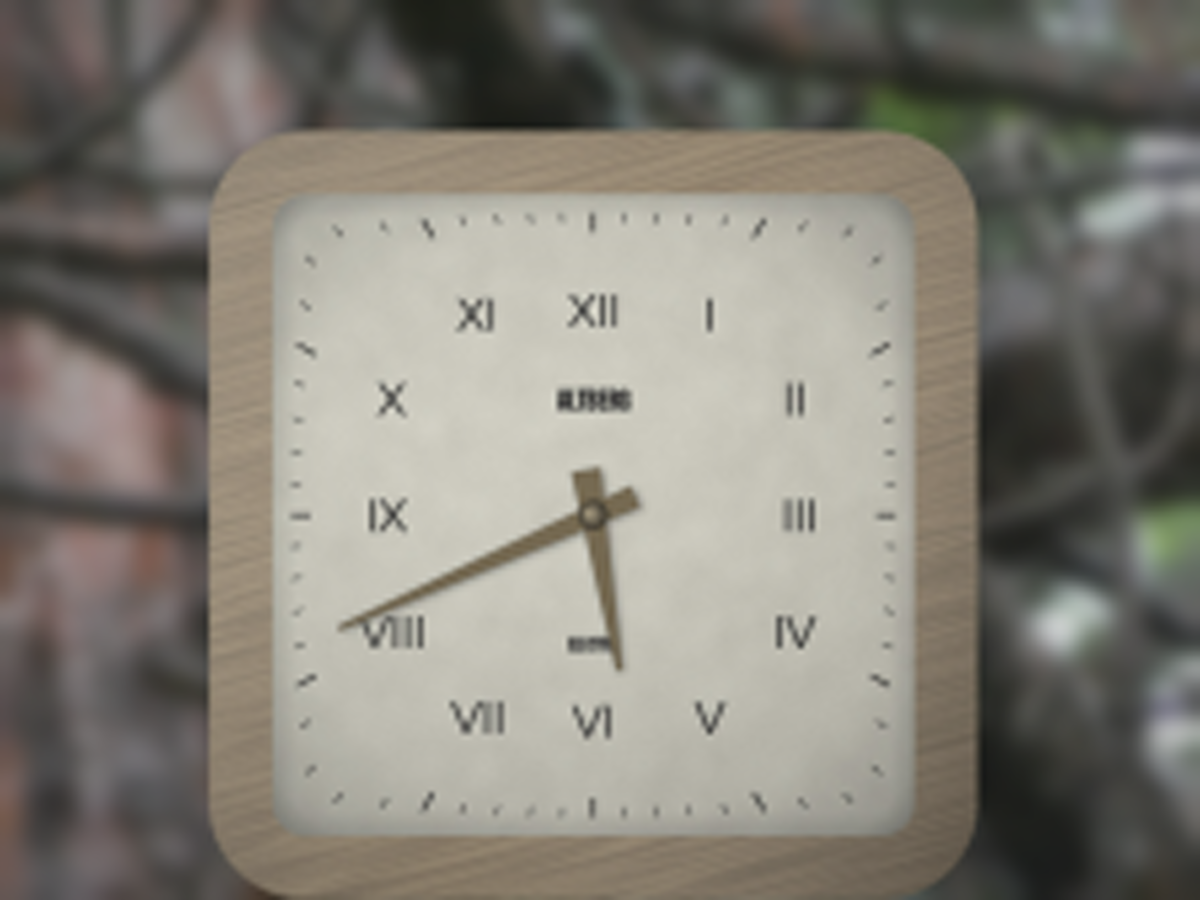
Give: 5:41
